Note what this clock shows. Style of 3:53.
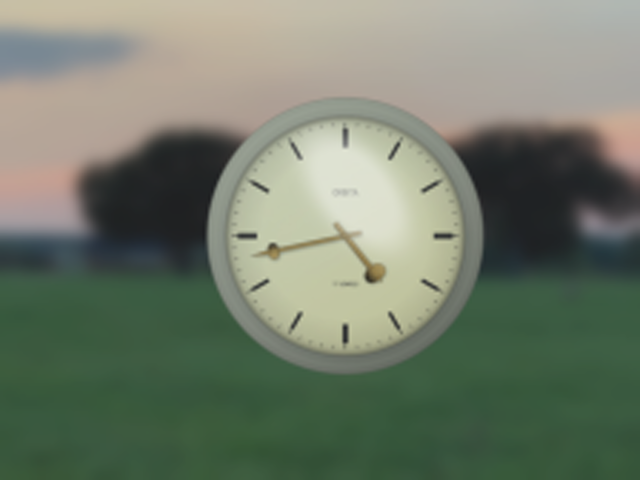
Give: 4:43
